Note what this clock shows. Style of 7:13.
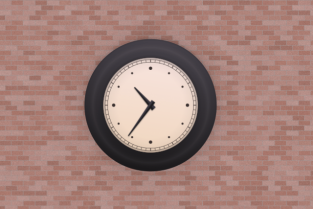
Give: 10:36
